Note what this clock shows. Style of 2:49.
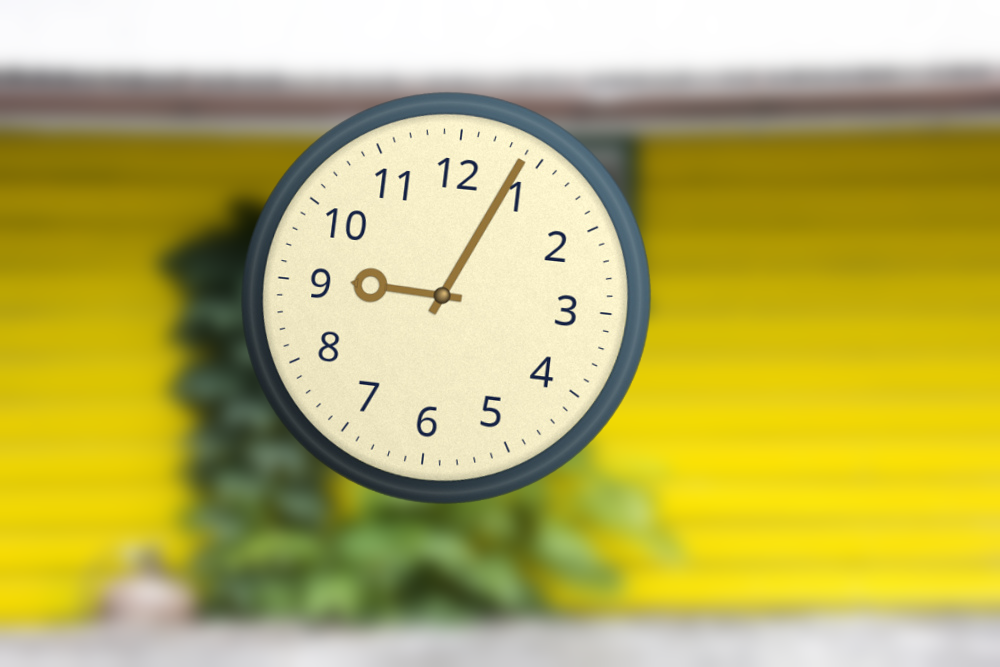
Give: 9:04
